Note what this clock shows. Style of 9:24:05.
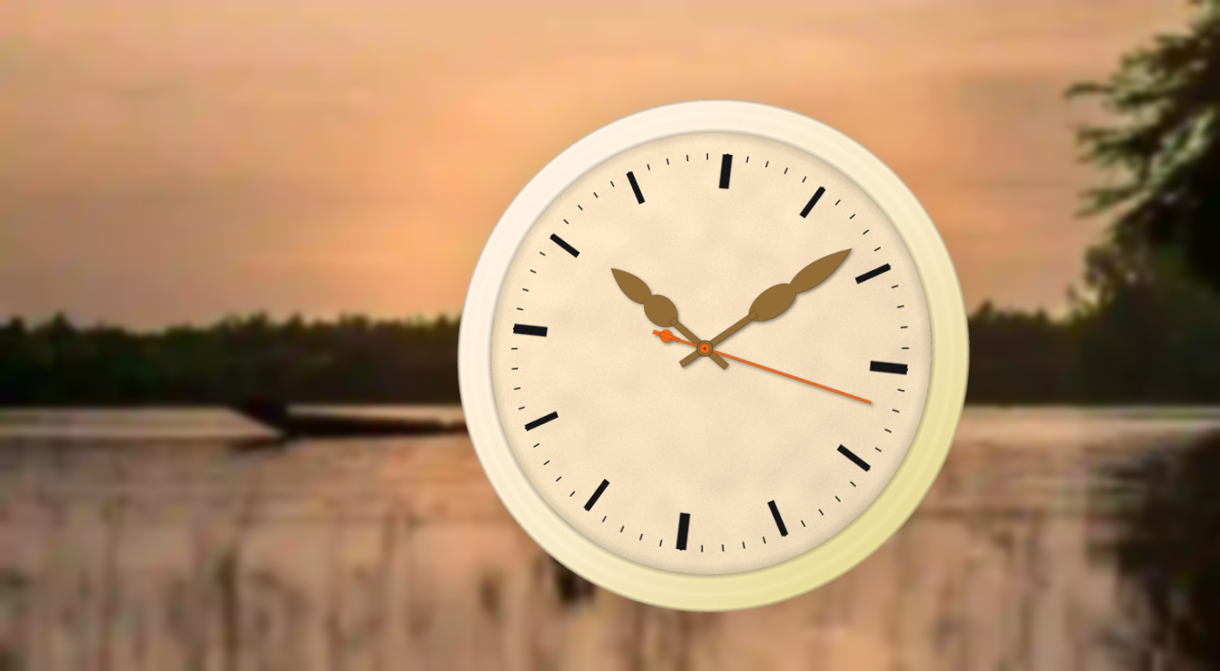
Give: 10:08:17
